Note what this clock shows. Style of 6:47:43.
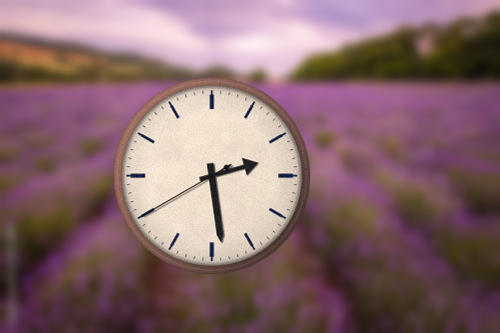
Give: 2:28:40
